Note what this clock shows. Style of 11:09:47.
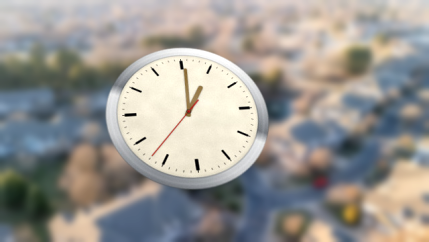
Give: 1:00:37
